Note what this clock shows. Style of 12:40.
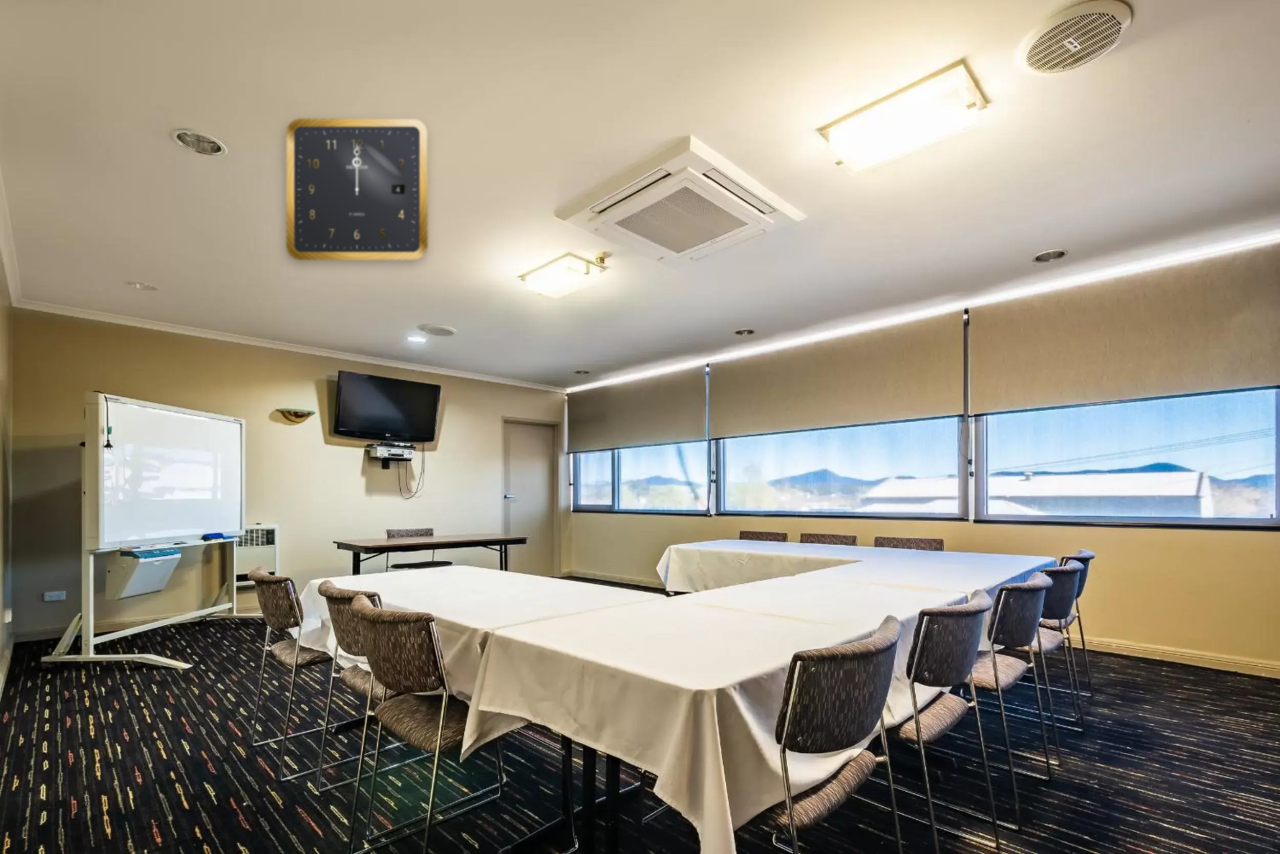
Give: 12:00
